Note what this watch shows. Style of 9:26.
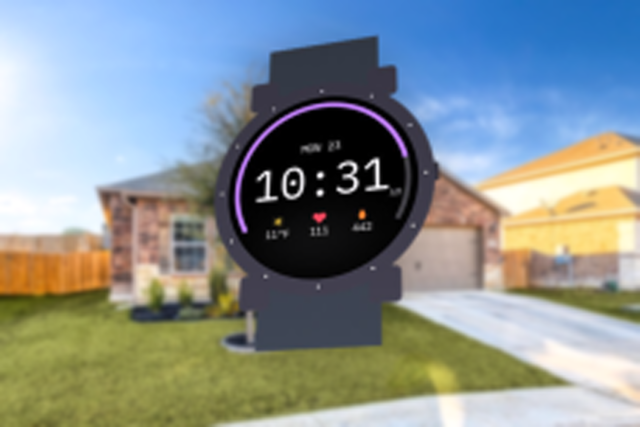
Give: 10:31
